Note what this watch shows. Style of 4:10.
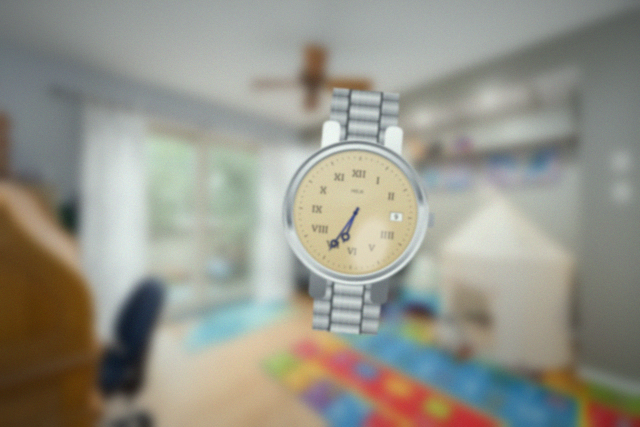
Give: 6:35
